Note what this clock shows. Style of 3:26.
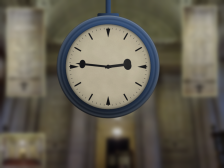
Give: 2:46
